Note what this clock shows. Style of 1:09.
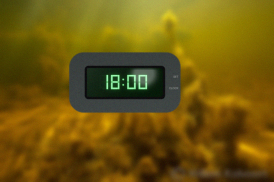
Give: 18:00
